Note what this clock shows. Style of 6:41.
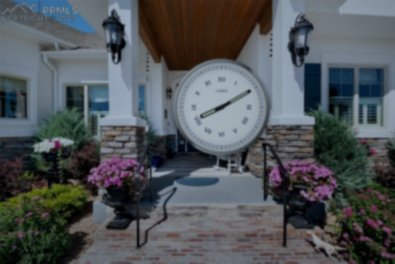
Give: 8:10
